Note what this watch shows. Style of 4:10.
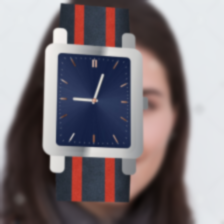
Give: 9:03
